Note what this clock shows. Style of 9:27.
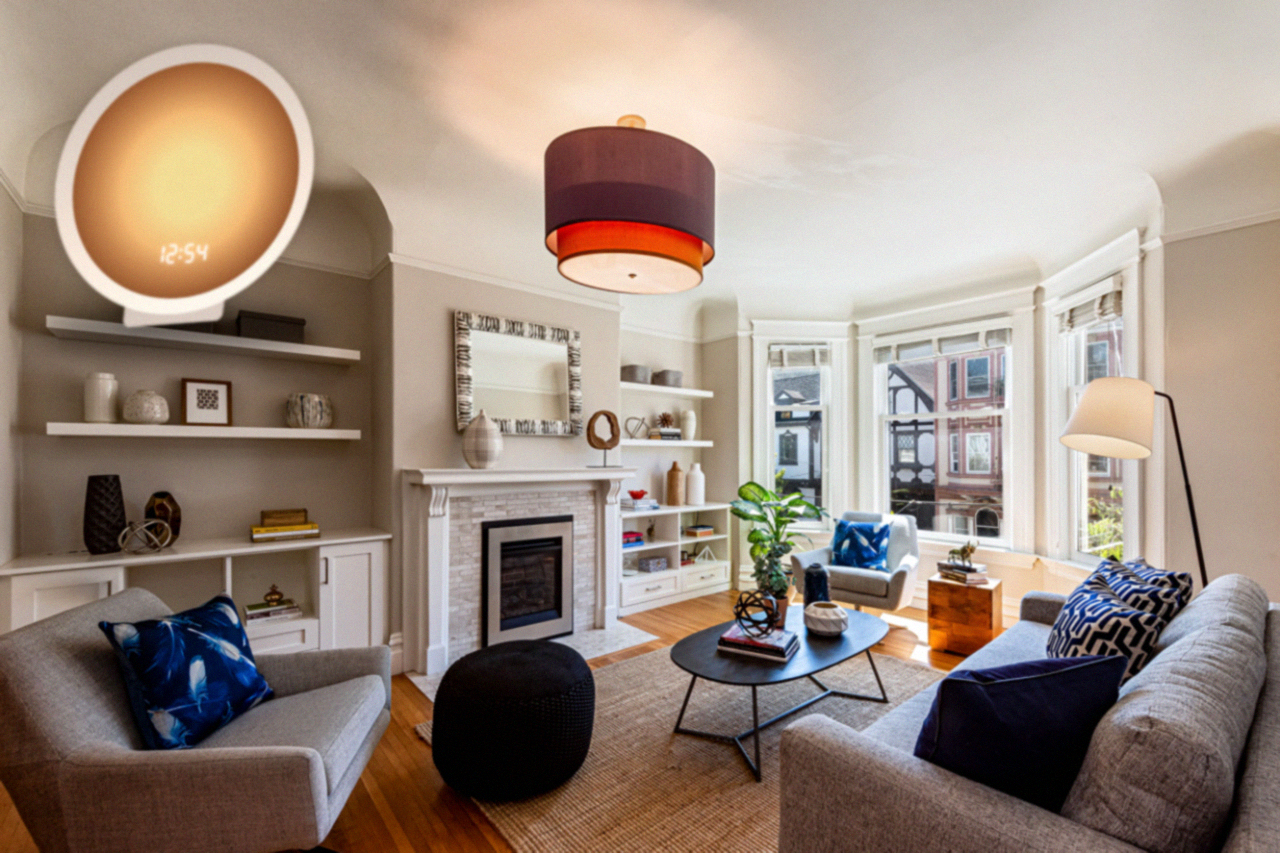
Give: 12:54
